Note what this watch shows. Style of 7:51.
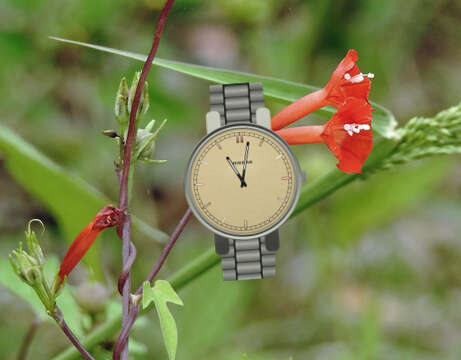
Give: 11:02
